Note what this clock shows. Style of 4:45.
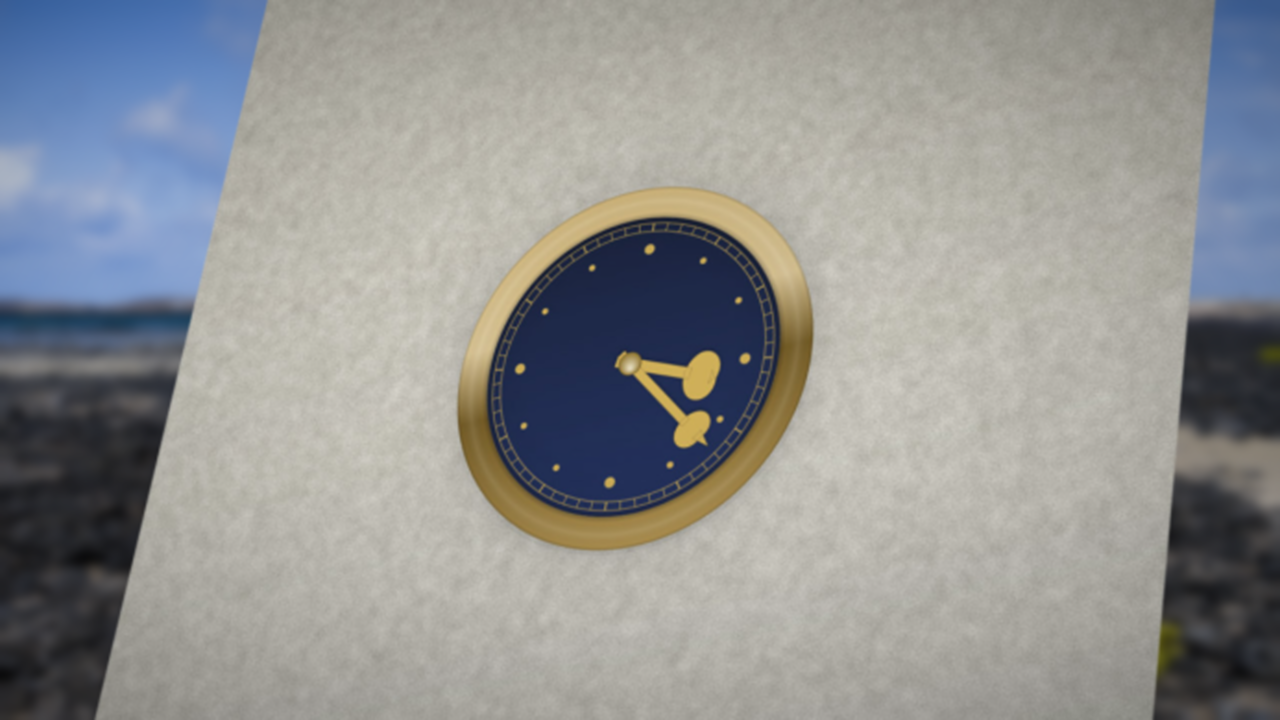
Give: 3:22
